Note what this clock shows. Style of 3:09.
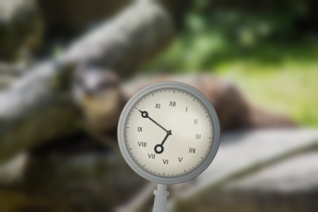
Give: 6:50
